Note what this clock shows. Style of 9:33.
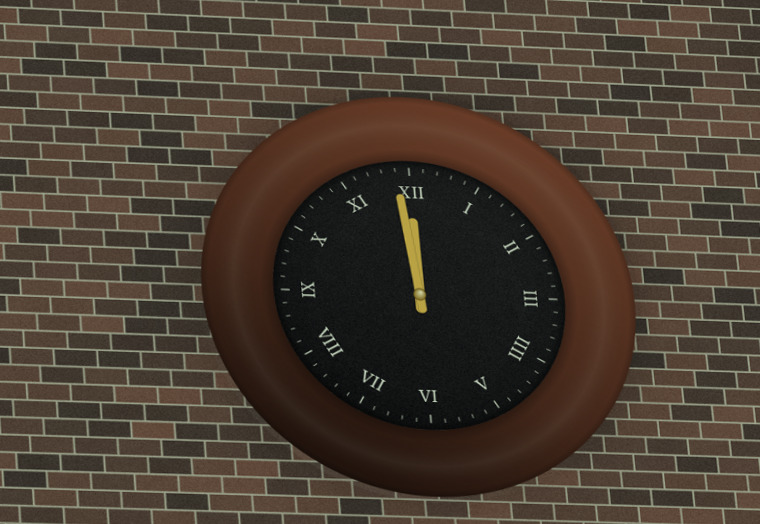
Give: 11:59
